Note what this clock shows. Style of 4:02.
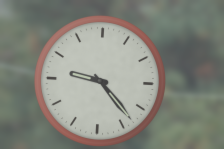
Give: 9:23
